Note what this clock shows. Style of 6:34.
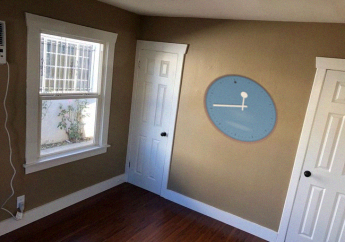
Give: 12:46
